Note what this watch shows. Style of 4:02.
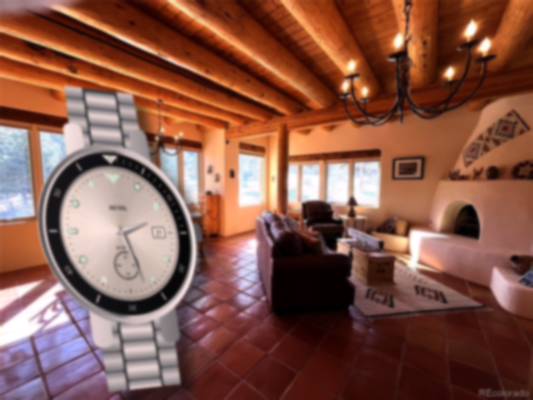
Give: 2:27
